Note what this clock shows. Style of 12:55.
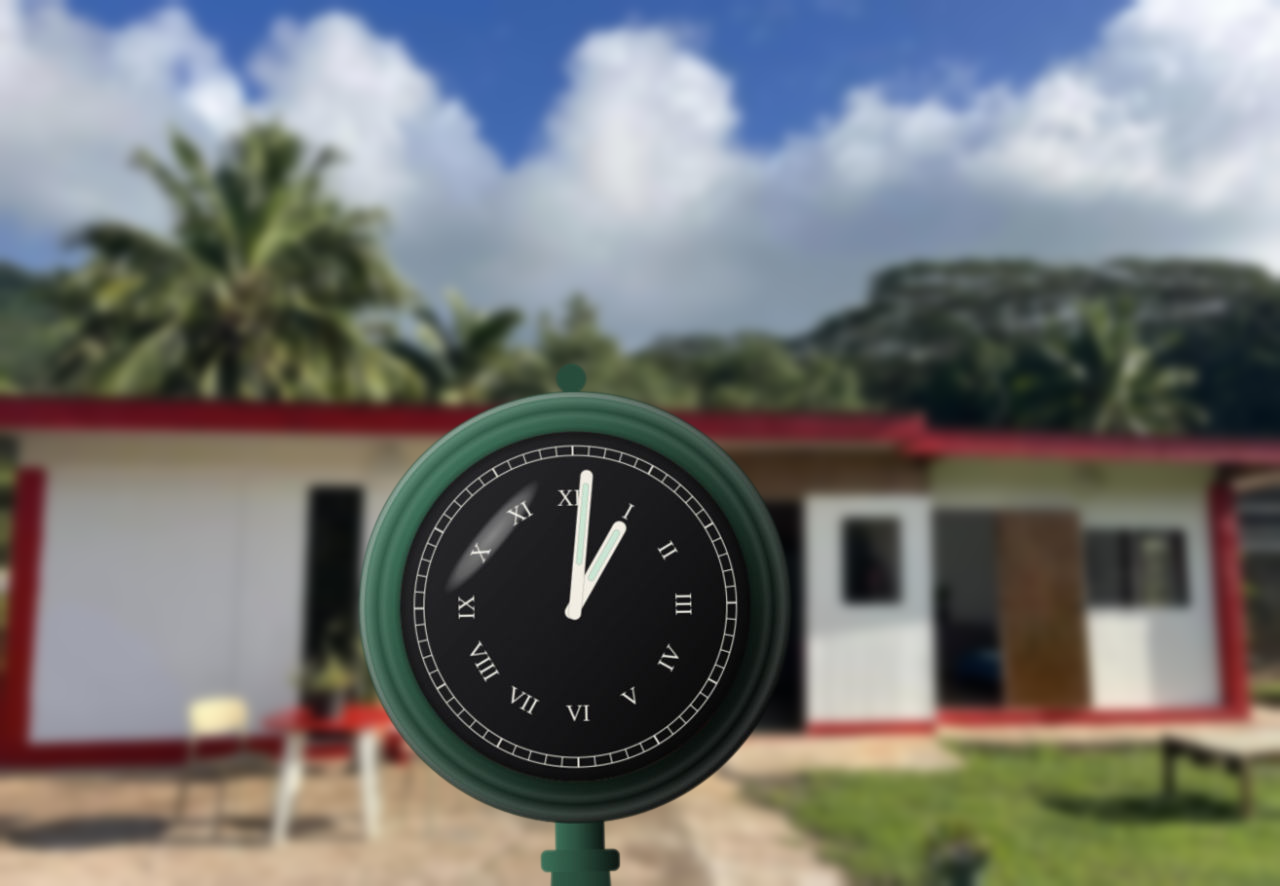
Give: 1:01
